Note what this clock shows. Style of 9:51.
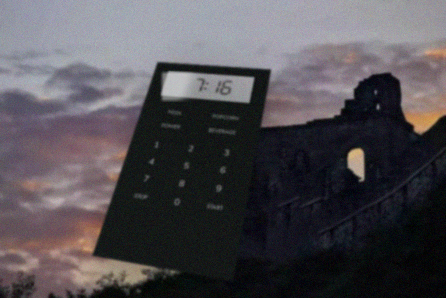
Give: 7:16
